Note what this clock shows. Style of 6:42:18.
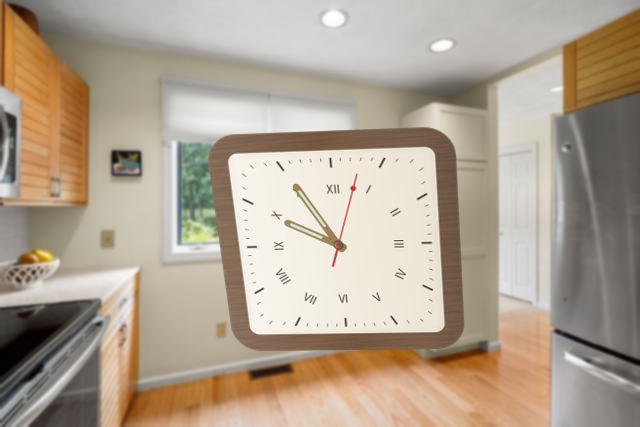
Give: 9:55:03
